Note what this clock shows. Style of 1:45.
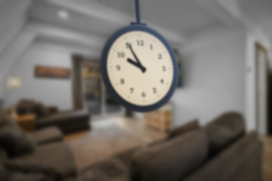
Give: 9:55
